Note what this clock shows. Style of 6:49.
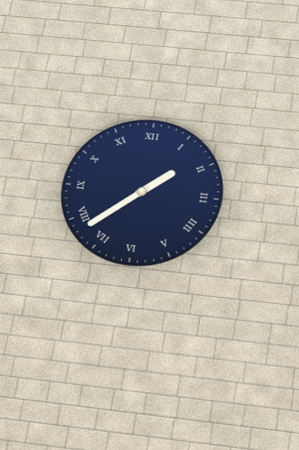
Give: 1:38
